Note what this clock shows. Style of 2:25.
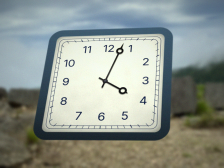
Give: 4:03
